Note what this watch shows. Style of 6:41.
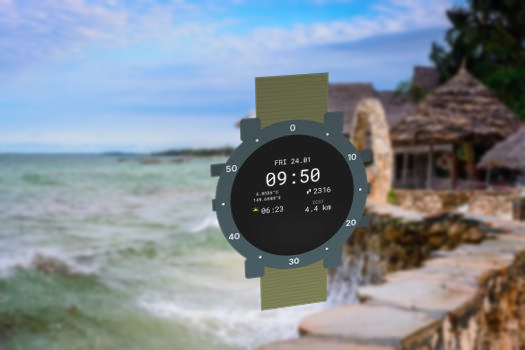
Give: 9:50
